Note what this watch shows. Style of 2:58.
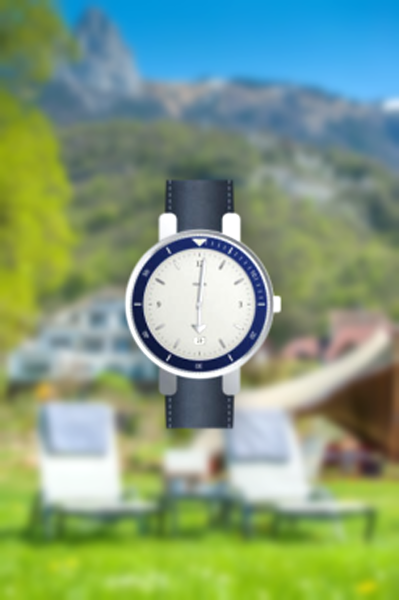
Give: 6:01
